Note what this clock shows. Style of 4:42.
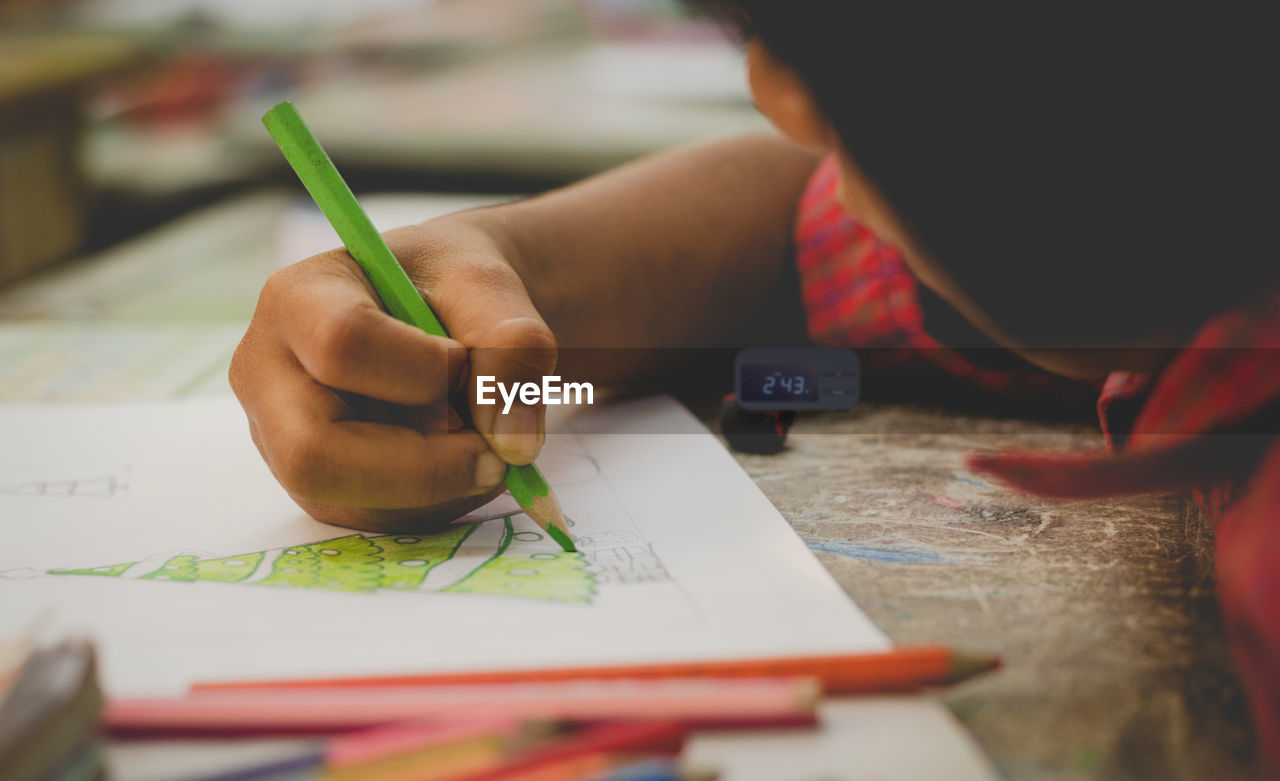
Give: 2:43
